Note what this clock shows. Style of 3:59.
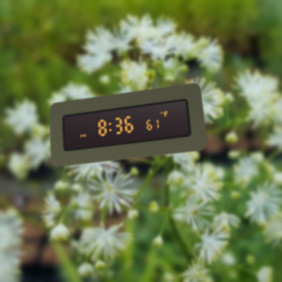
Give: 8:36
